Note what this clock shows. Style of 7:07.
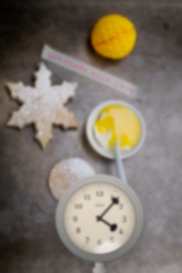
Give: 4:07
